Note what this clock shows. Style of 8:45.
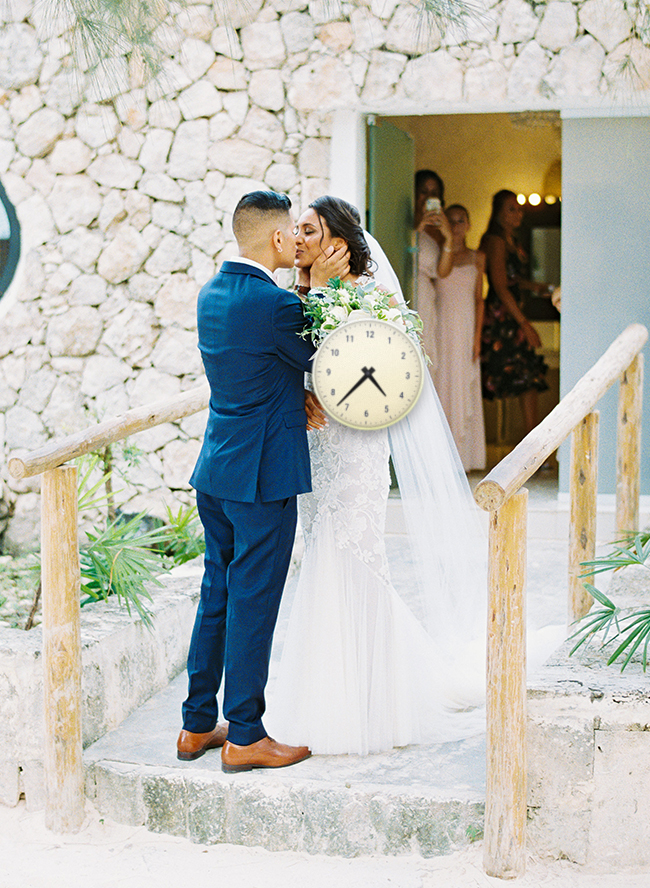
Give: 4:37
